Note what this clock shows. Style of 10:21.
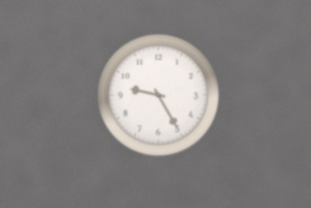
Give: 9:25
